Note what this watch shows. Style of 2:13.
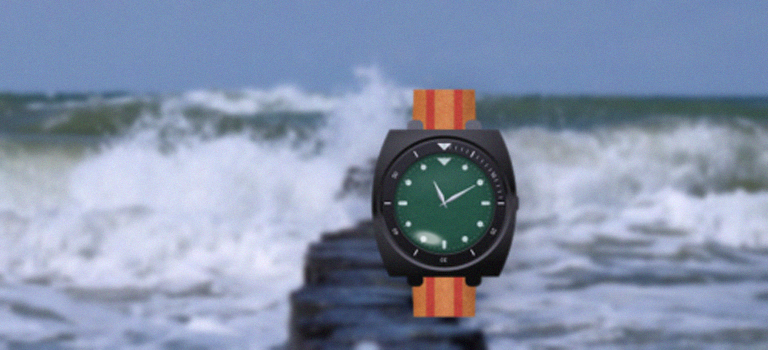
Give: 11:10
